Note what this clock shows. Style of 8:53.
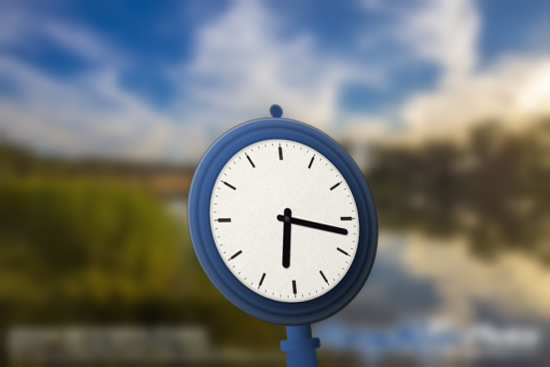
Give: 6:17
